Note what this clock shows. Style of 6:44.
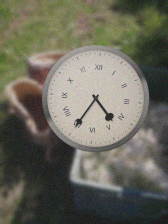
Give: 4:35
